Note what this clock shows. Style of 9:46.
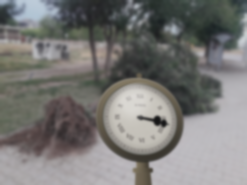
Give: 3:17
